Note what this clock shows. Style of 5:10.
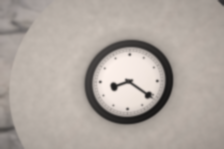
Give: 8:21
